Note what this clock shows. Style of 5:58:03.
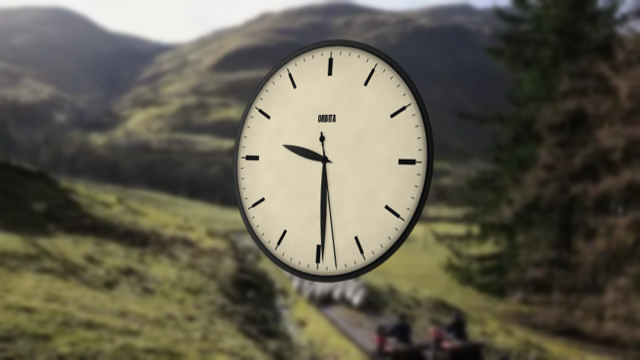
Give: 9:29:28
